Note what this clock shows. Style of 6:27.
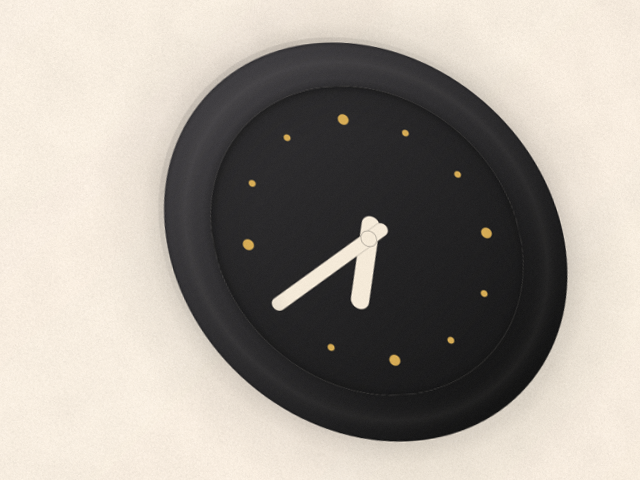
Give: 6:40
